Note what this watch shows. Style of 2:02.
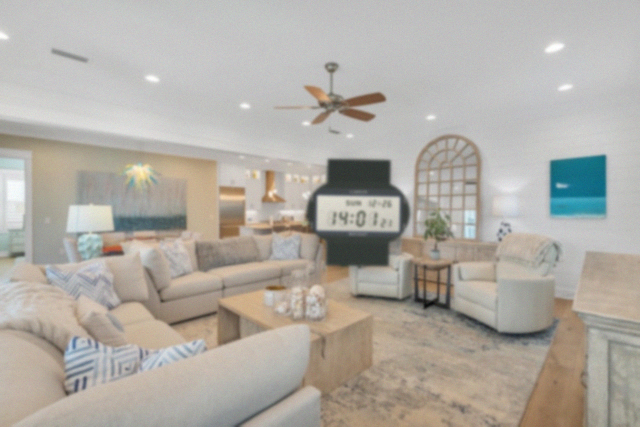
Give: 14:01
